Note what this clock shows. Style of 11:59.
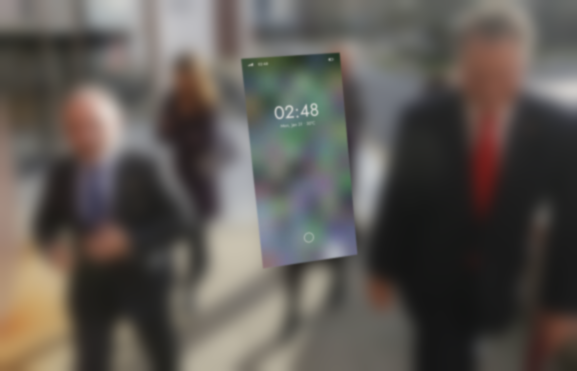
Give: 2:48
